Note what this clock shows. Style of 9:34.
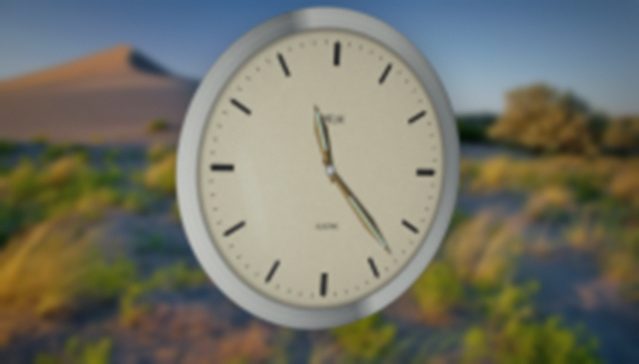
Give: 11:23
